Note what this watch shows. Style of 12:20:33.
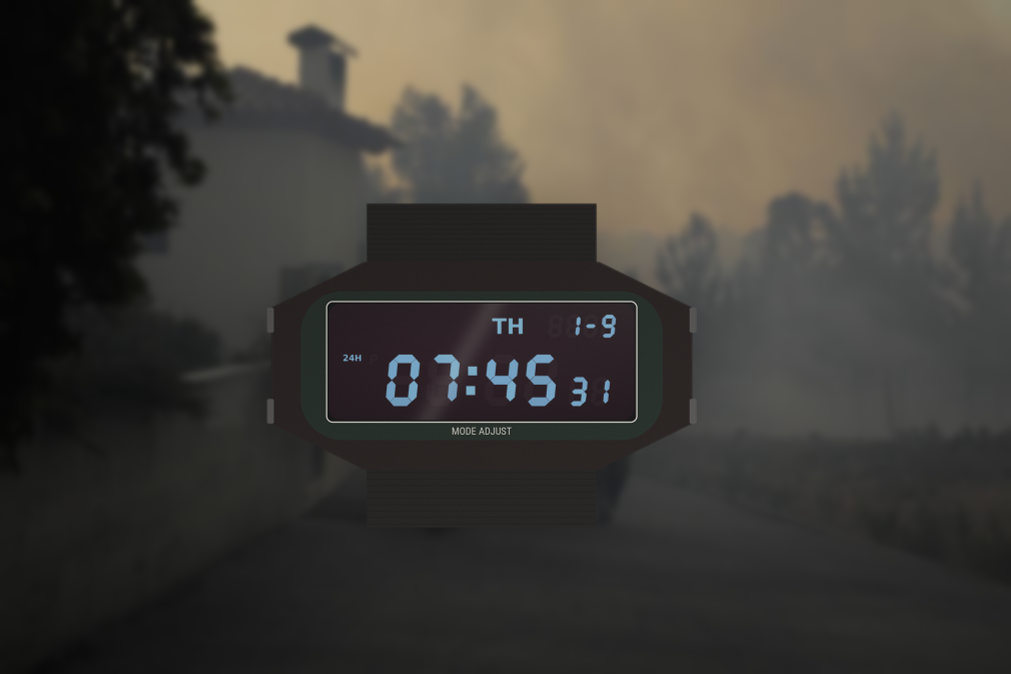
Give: 7:45:31
